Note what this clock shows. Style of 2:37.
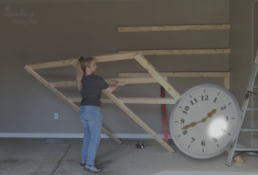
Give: 1:42
